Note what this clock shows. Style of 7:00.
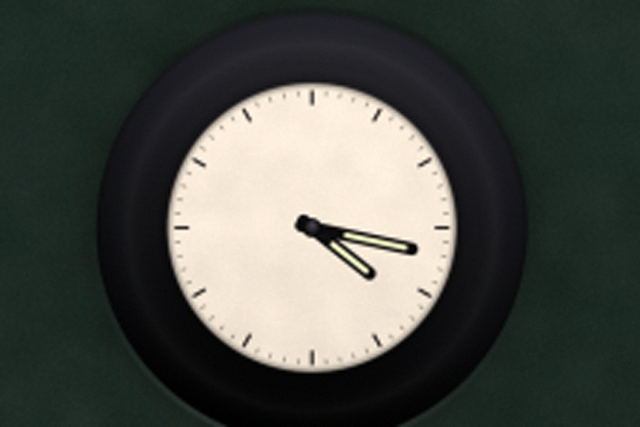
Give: 4:17
